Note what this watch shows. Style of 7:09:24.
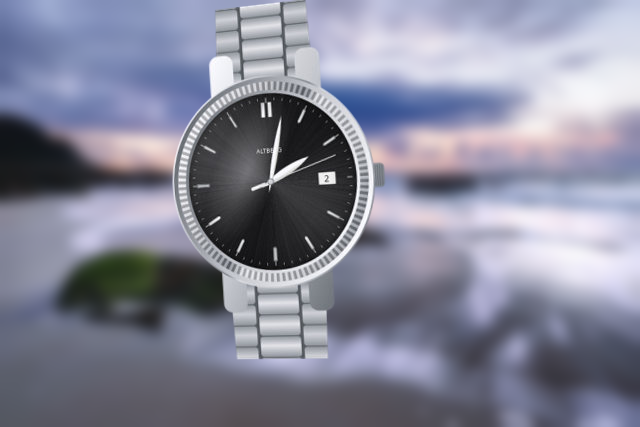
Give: 2:02:12
